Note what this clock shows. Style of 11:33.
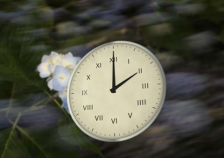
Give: 2:00
